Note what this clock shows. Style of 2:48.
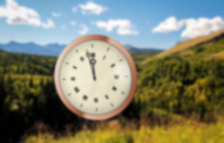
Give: 11:58
